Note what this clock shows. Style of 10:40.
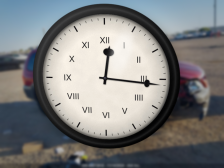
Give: 12:16
